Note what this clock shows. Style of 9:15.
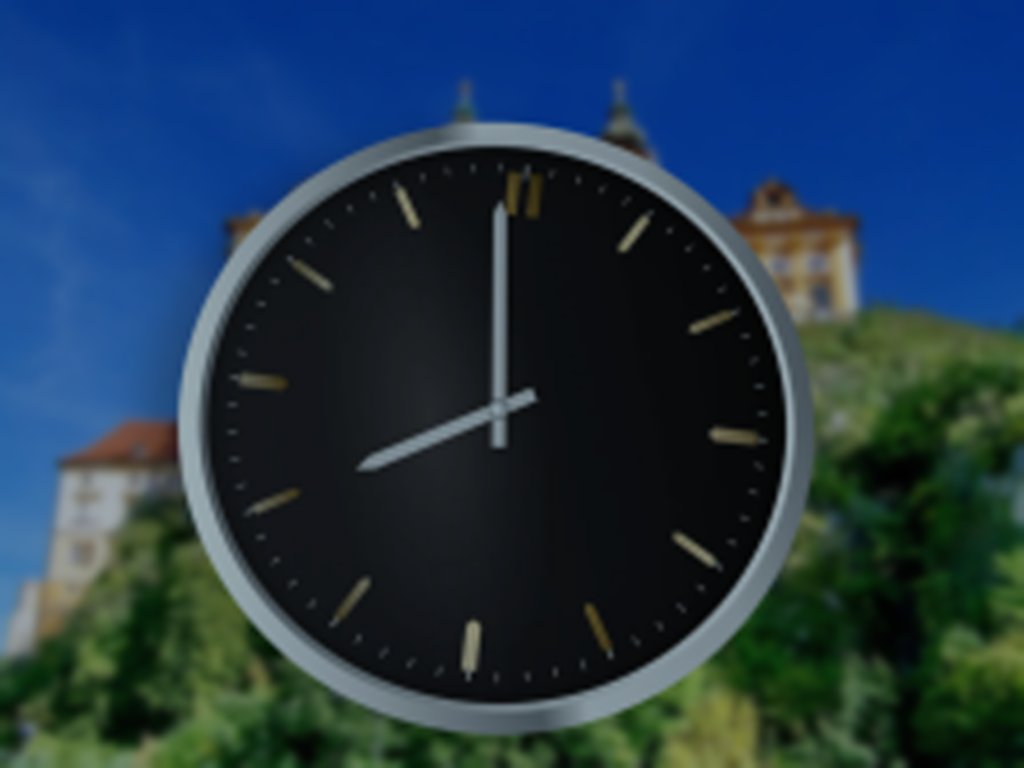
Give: 7:59
